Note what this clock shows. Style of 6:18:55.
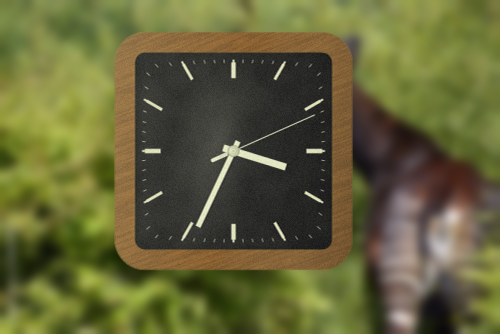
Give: 3:34:11
